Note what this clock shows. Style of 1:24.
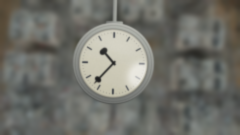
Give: 10:37
